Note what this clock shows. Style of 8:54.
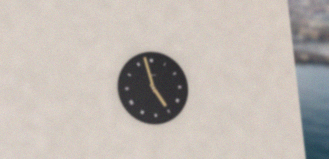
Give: 4:58
